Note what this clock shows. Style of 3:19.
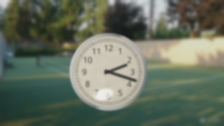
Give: 2:18
